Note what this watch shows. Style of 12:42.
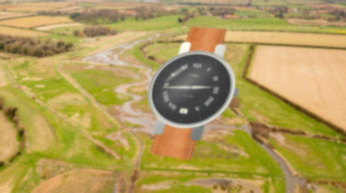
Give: 2:44
